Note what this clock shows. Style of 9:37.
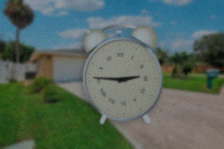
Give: 2:46
